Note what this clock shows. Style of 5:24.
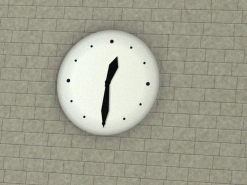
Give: 12:30
